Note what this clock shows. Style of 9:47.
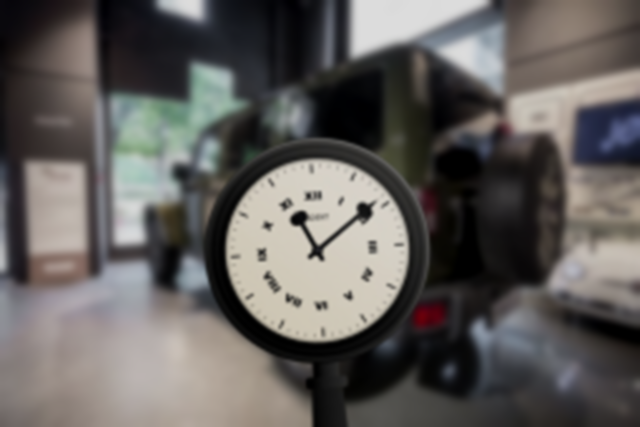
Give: 11:09
